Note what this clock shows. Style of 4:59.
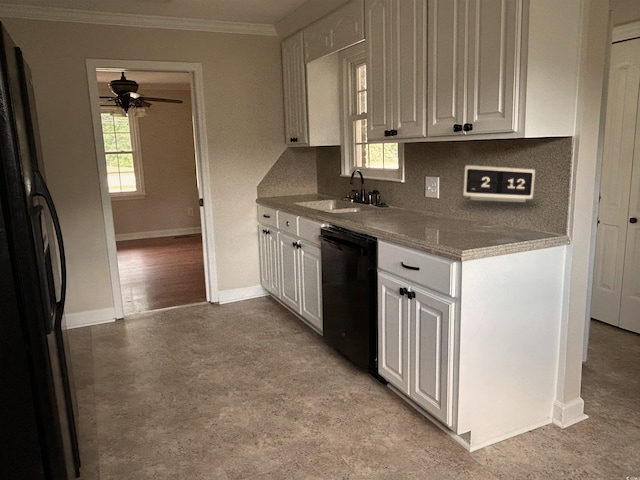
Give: 2:12
